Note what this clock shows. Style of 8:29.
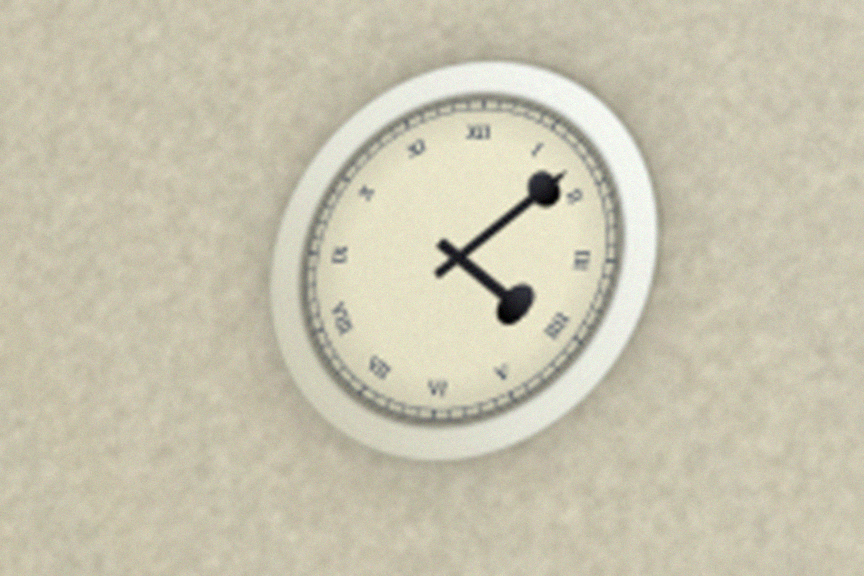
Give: 4:08
